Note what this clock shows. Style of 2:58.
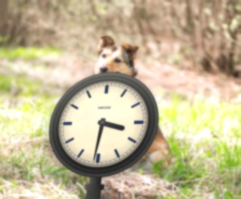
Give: 3:31
